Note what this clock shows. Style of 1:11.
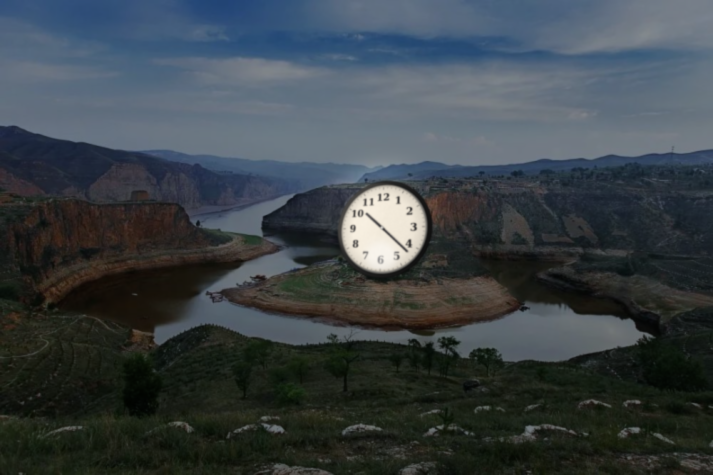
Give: 10:22
